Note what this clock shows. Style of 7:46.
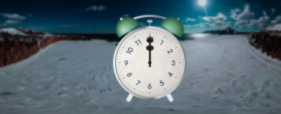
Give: 12:00
